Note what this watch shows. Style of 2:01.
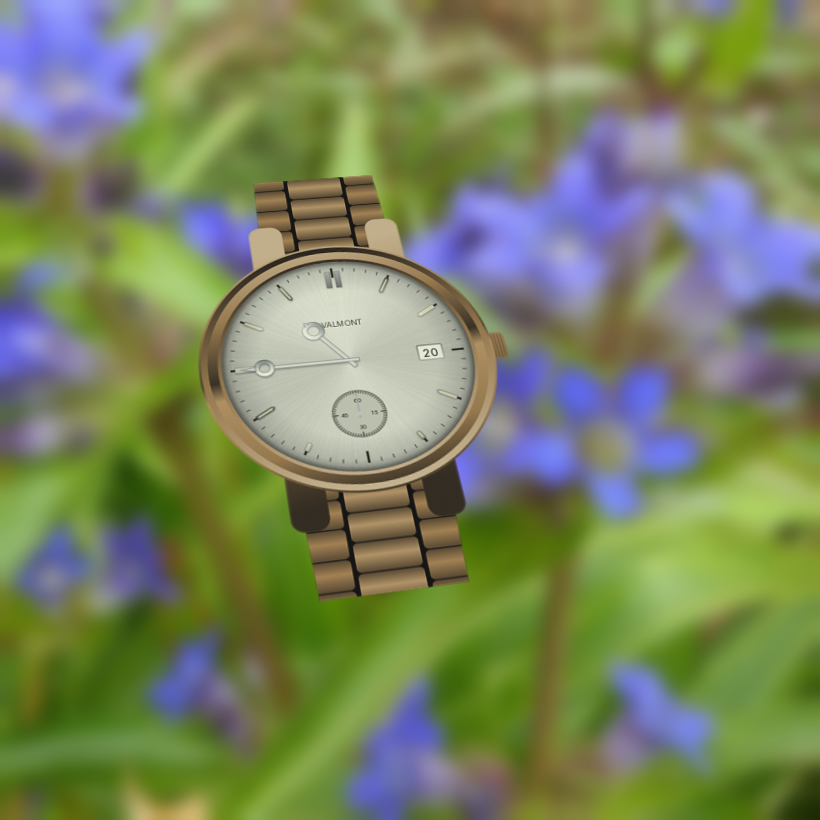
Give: 10:45
